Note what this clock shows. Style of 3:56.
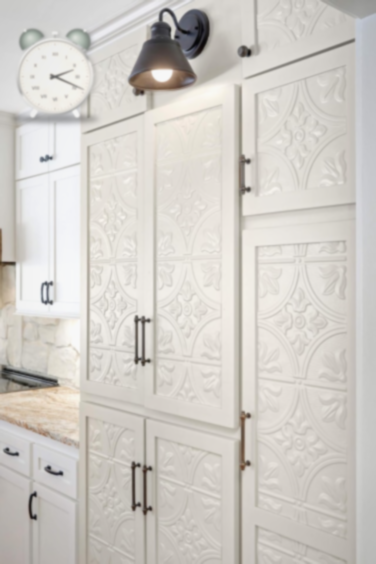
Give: 2:19
